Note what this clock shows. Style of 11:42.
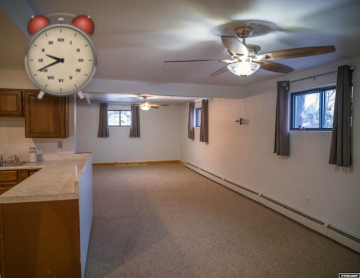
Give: 9:41
